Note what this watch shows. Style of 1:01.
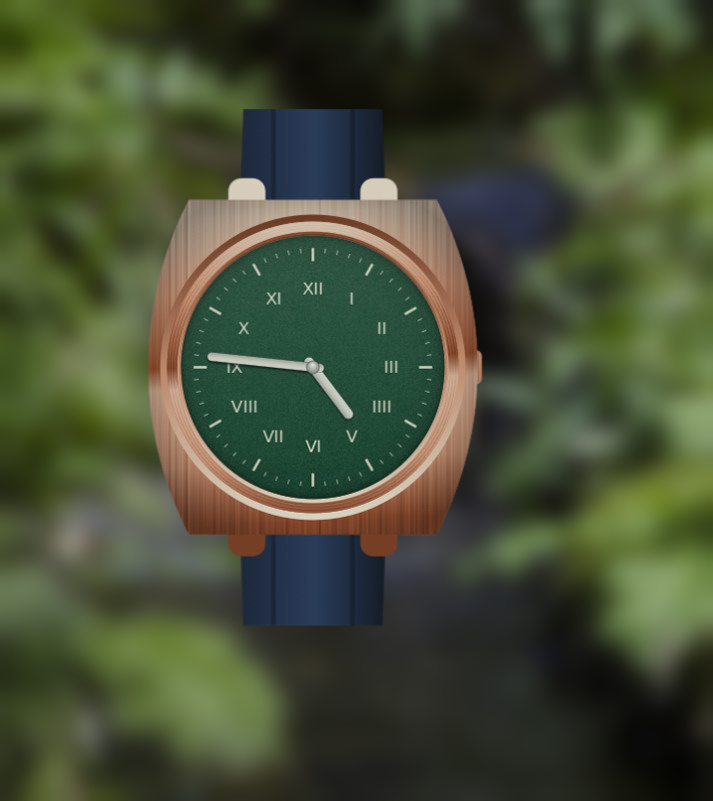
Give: 4:46
